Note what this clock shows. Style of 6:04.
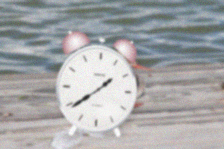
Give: 1:39
